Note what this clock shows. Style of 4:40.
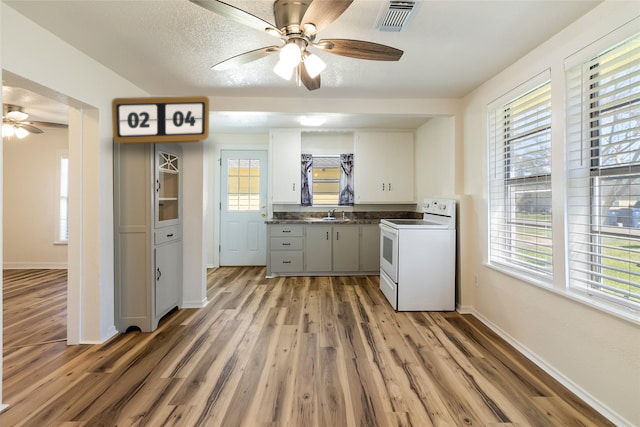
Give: 2:04
